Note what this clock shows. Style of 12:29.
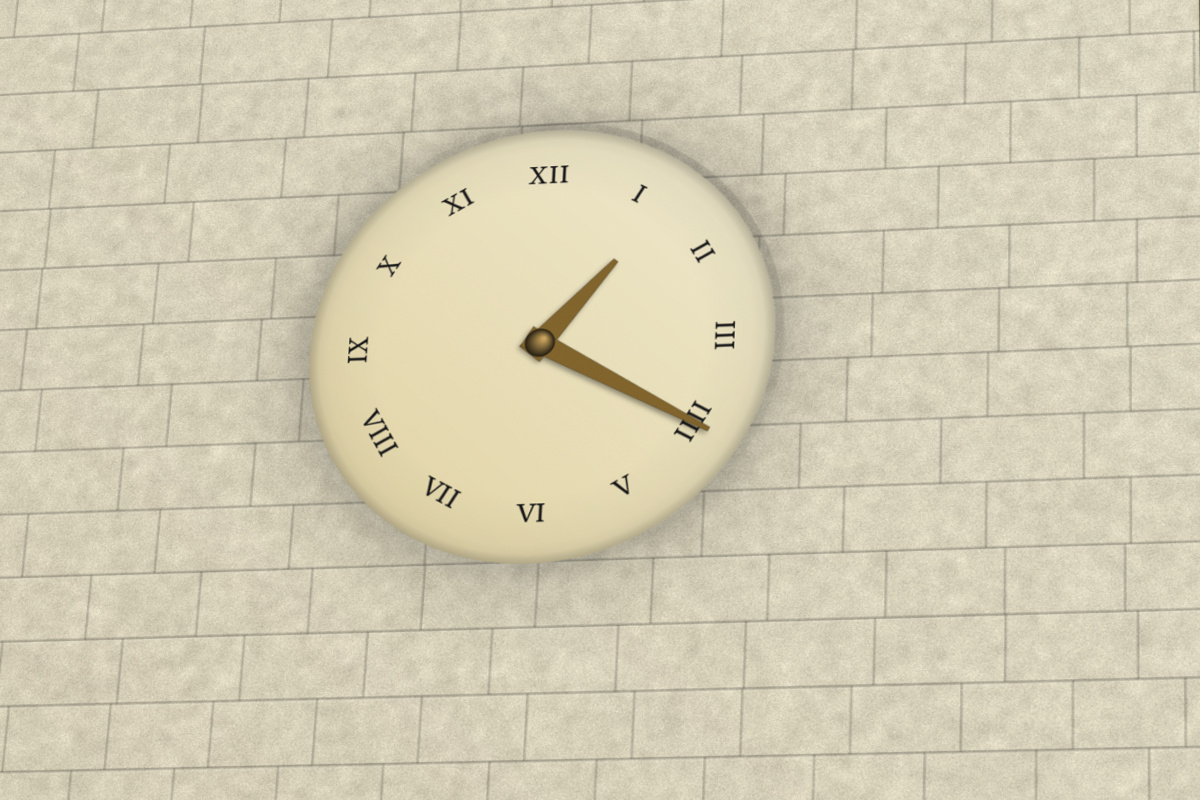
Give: 1:20
